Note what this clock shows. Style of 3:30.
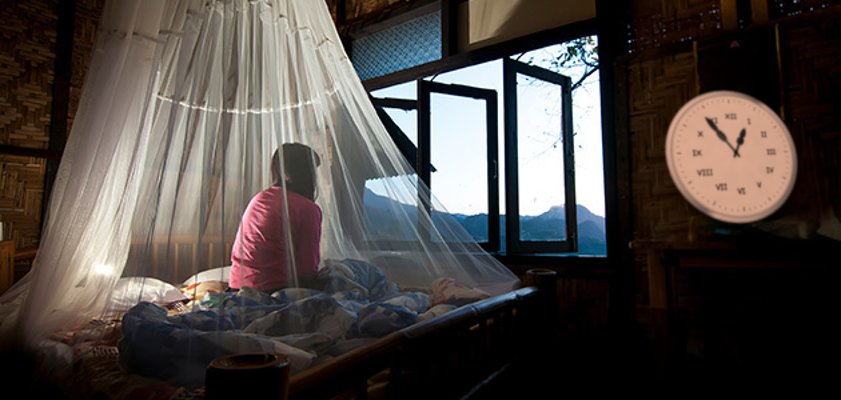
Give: 12:54
